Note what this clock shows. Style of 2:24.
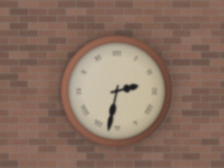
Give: 2:32
